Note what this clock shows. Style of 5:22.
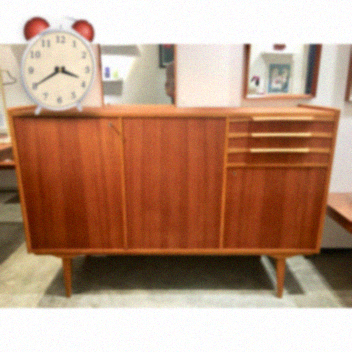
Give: 3:40
